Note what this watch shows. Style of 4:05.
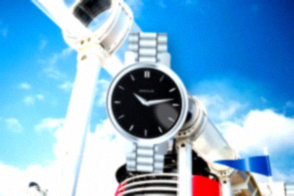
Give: 10:13
